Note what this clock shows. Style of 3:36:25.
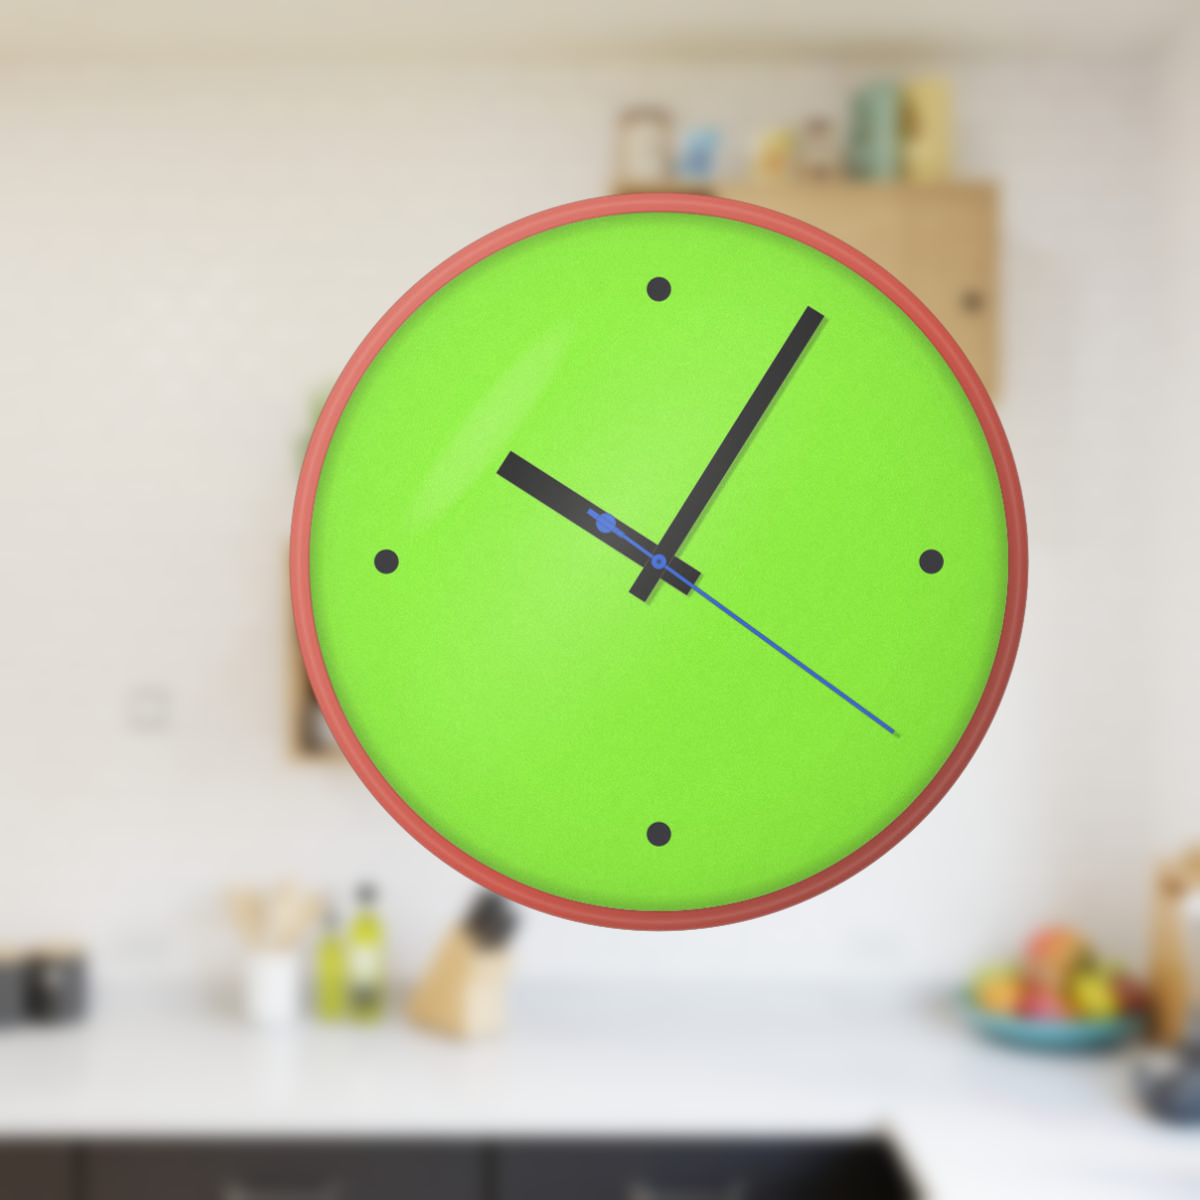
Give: 10:05:21
